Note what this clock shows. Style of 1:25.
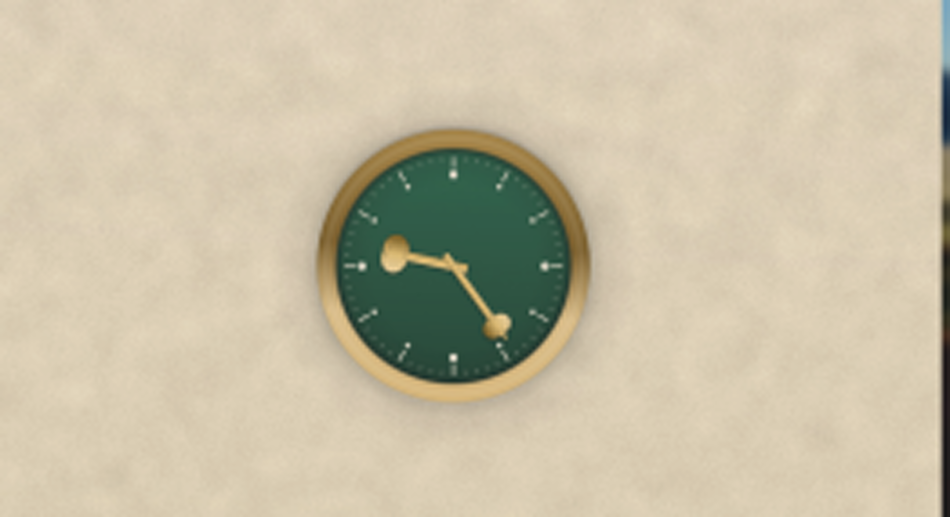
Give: 9:24
